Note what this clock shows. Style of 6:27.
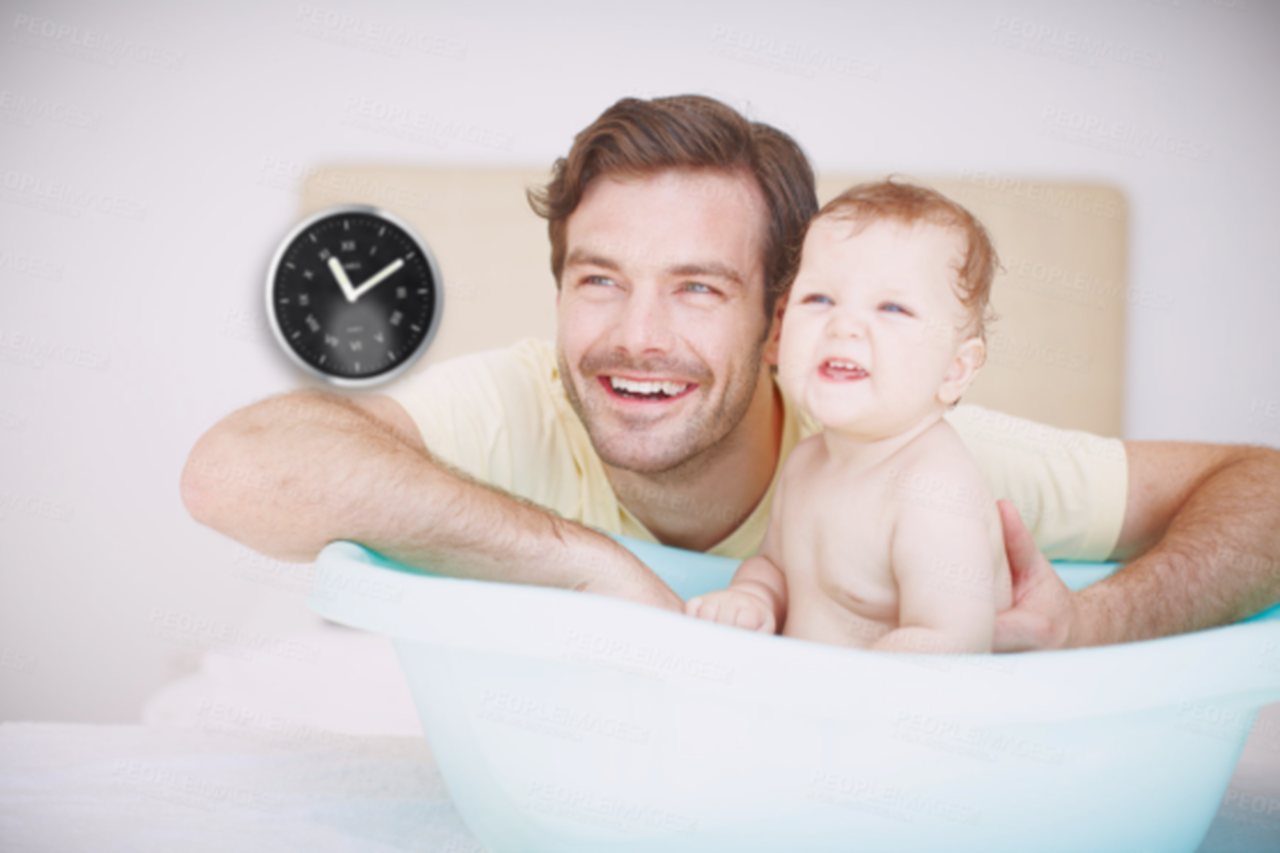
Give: 11:10
